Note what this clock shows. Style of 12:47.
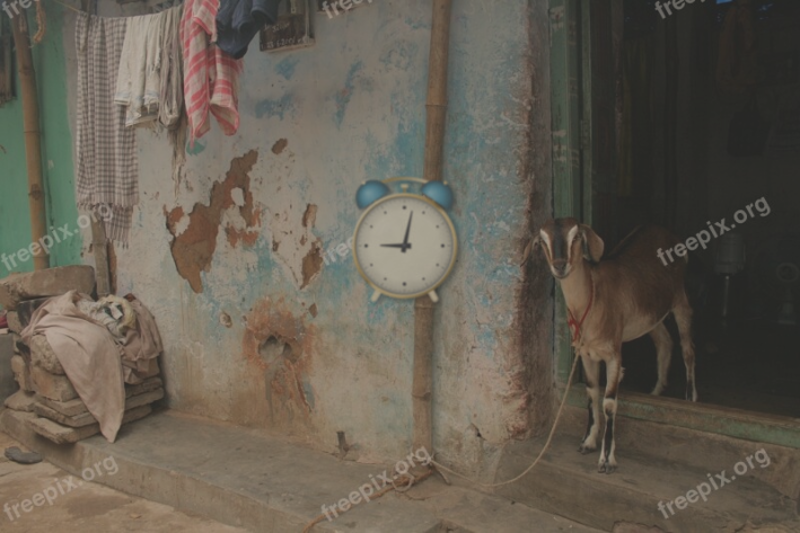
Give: 9:02
